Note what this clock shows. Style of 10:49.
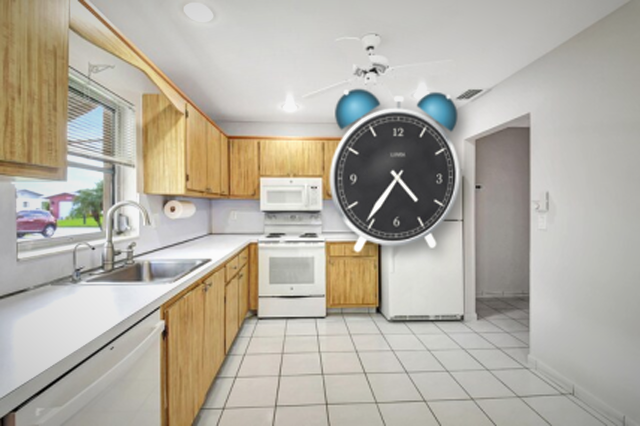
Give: 4:36
